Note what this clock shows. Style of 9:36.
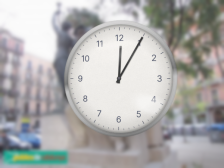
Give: 12:05
